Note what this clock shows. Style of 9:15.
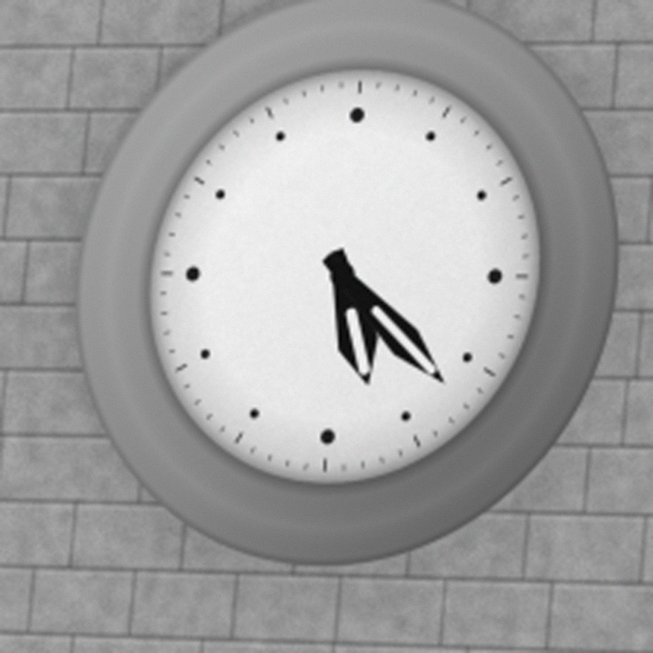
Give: 5:22
